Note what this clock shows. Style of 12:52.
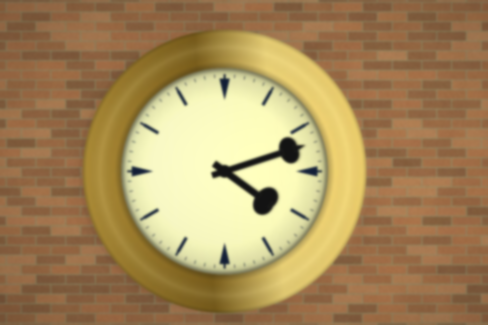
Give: 4:12
